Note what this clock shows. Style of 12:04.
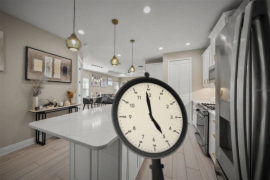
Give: 4:59
